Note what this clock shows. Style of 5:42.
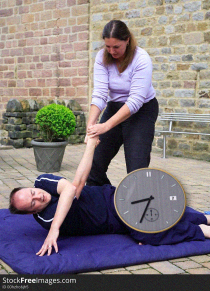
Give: 8:34
